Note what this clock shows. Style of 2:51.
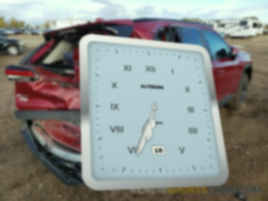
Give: 6:34
